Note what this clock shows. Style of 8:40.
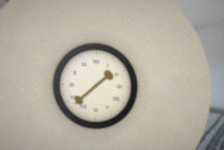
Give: 1:38
